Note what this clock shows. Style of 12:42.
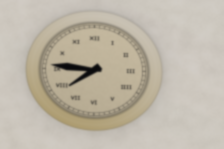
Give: 7:46
